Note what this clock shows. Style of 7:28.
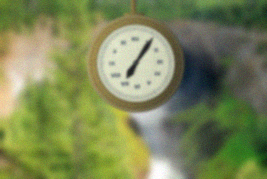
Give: 7:06
